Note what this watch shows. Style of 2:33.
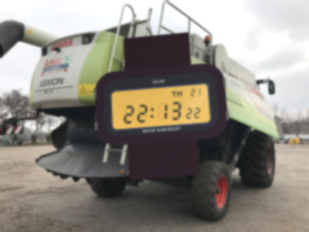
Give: 22:13
